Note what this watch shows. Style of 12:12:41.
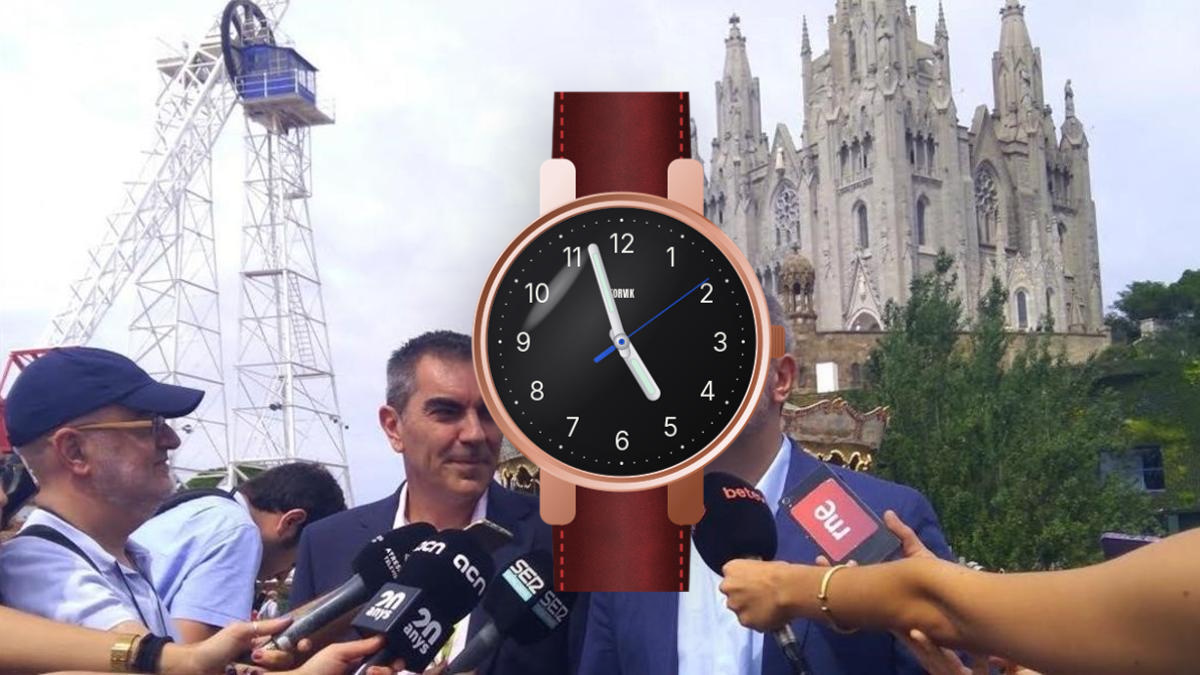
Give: 4:57:09
